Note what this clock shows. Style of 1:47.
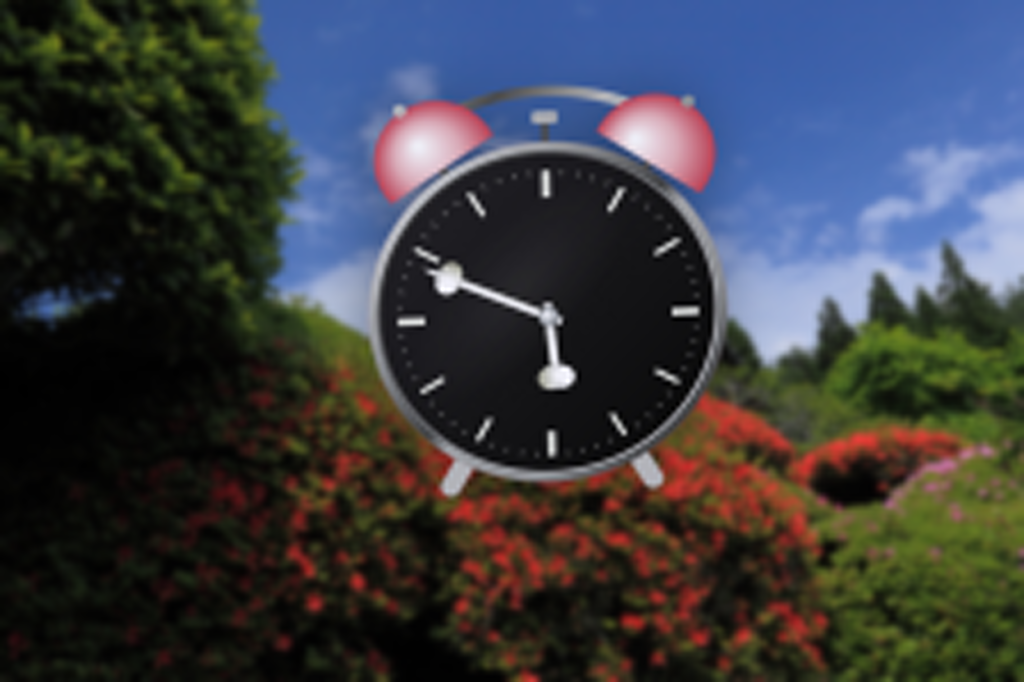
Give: 5:49
